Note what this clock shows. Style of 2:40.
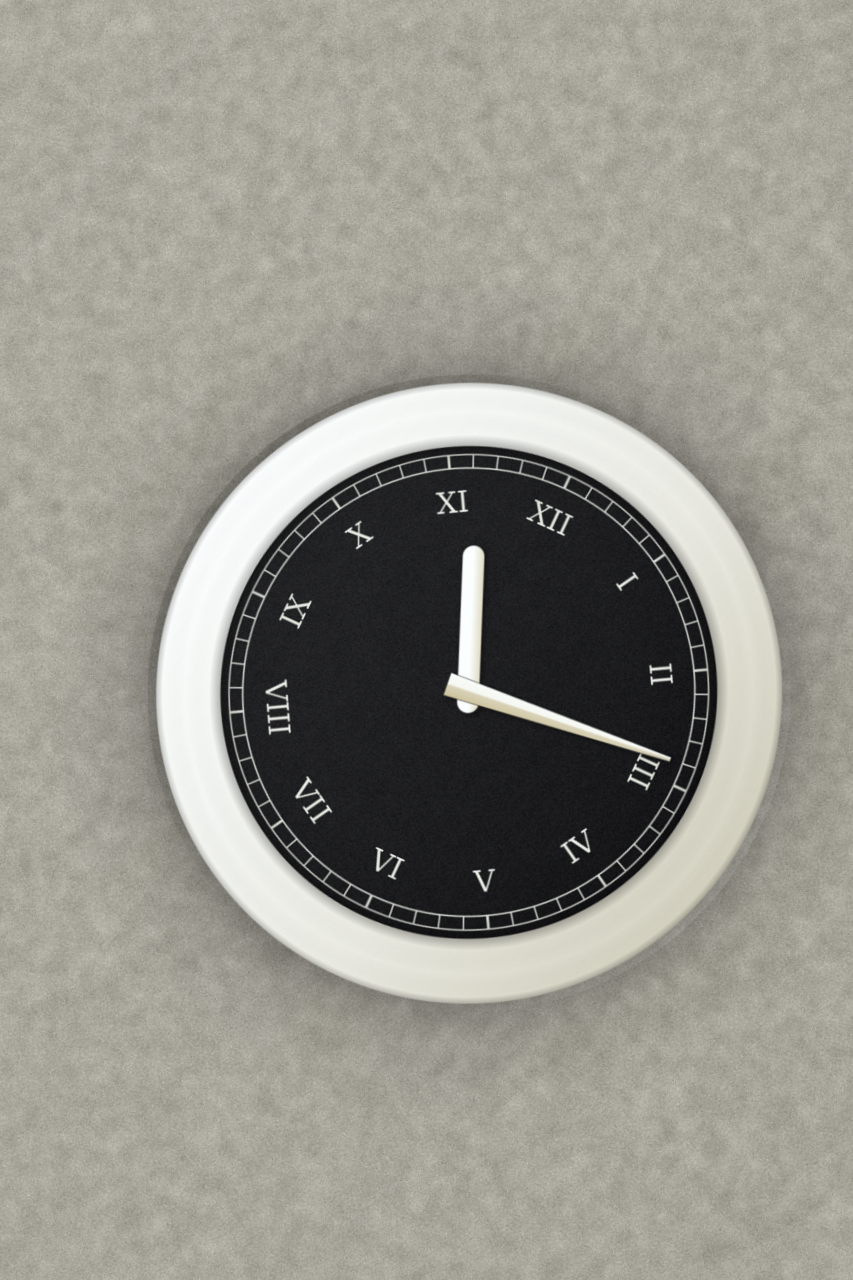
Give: 11:14
